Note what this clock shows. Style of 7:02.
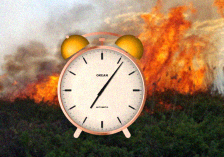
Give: 7:06
